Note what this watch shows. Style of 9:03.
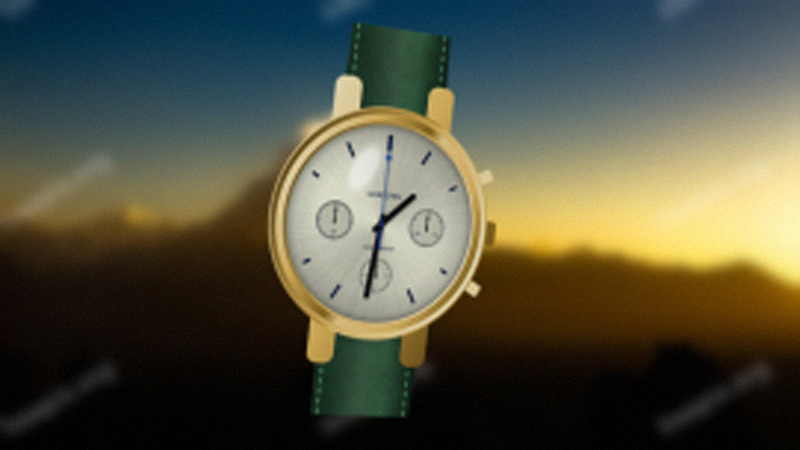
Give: 1:31
